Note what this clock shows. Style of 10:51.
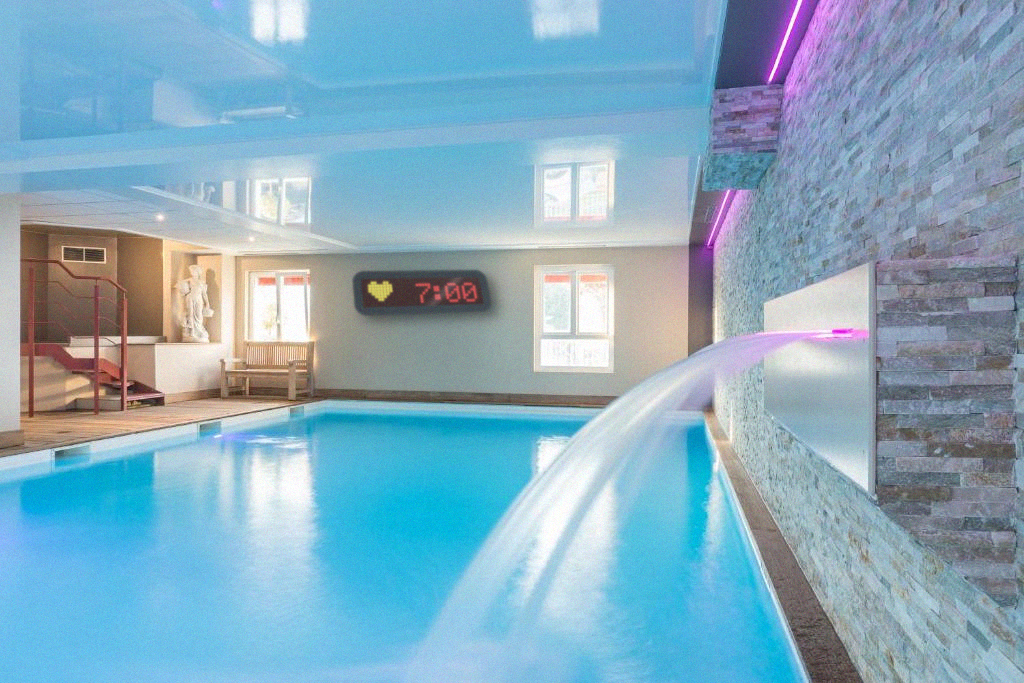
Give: 7:00
